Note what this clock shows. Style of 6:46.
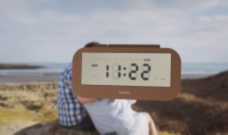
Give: 11:22
